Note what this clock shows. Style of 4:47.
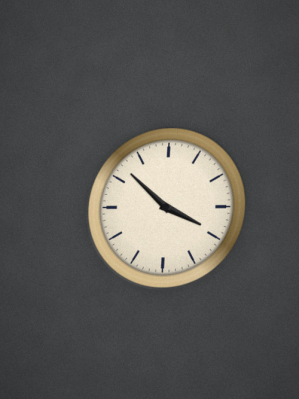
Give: 3:52
